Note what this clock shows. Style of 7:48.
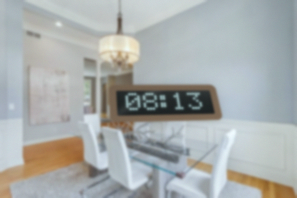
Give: 8:13
